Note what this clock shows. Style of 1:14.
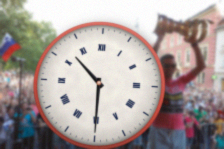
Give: 10:30
